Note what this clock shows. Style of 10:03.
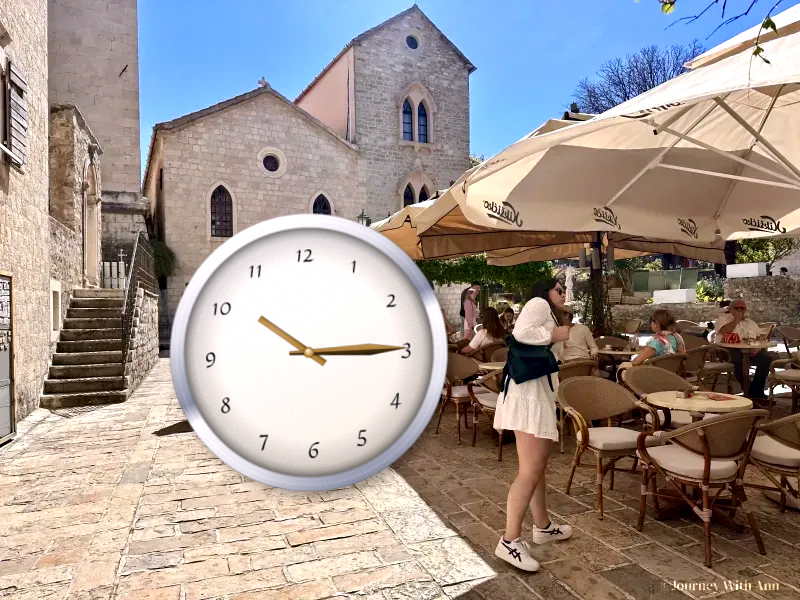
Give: 10:15
